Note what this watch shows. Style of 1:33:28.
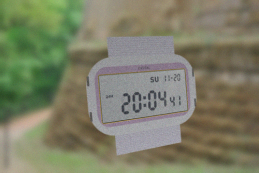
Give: 20:04:41
